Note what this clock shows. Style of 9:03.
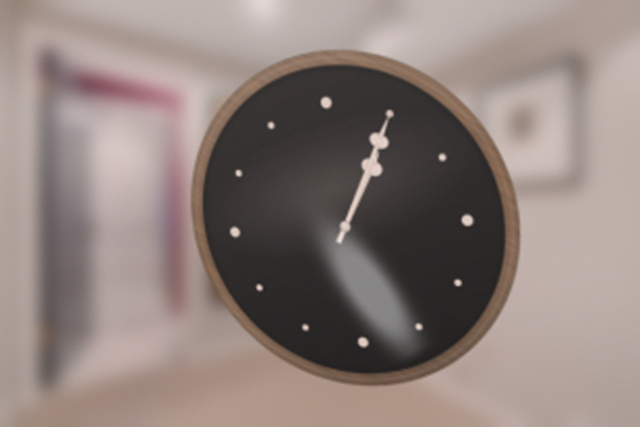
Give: 1:05
